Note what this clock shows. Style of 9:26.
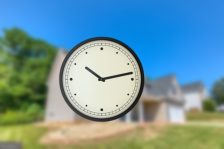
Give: 10:13
